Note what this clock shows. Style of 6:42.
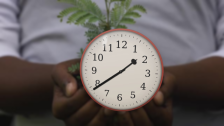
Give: 1:39
